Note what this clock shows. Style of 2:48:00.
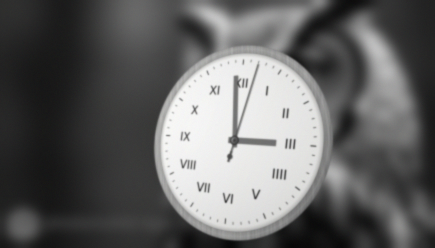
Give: 2:59:02
